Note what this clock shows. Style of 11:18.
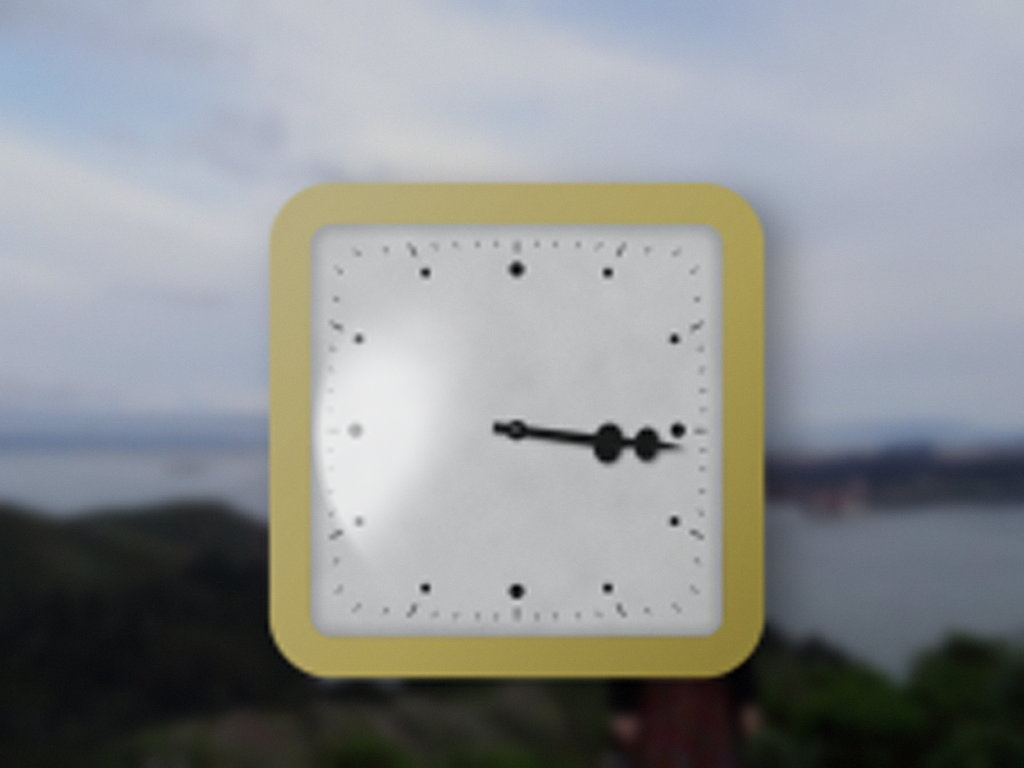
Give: 3:16
